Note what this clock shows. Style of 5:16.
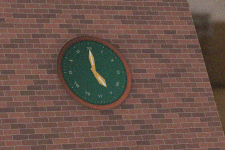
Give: 5:00
